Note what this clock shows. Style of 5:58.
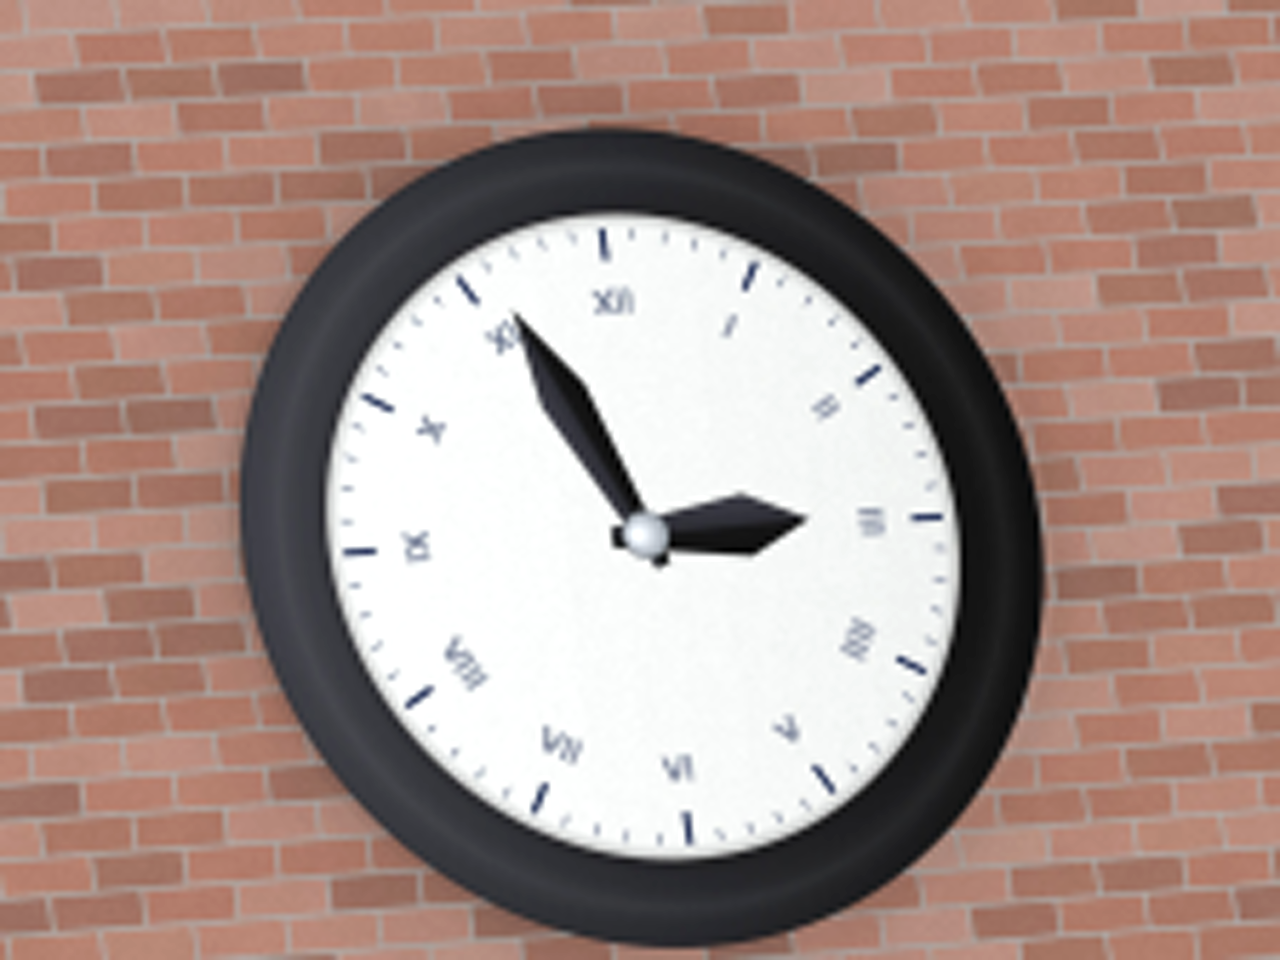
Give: 2:56
